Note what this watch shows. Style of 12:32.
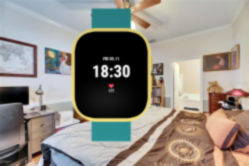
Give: 18:30
